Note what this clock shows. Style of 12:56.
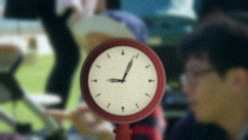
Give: 9:04
